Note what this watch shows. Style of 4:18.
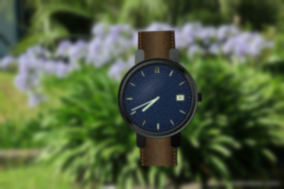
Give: 7:41
